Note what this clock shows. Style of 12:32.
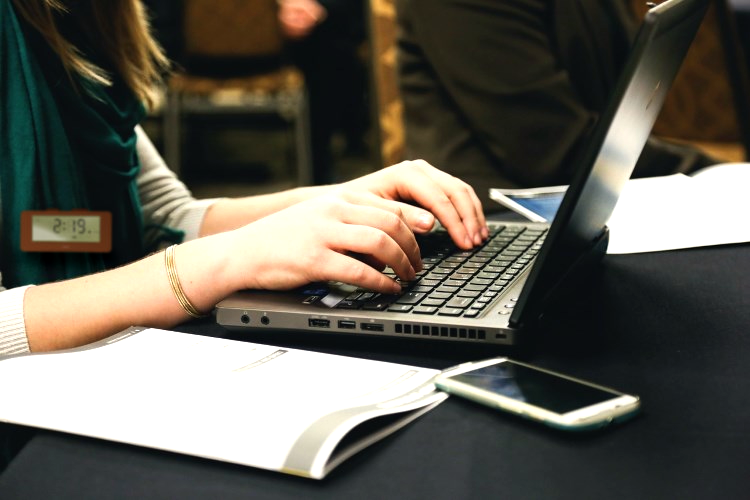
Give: 2:19
